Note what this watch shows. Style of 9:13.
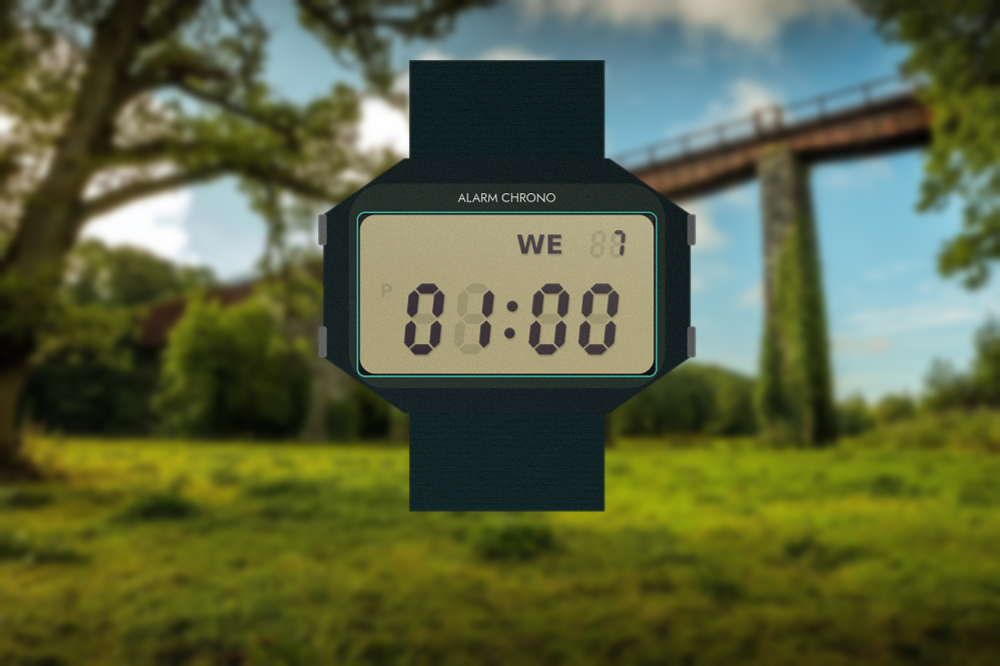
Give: 1:00
